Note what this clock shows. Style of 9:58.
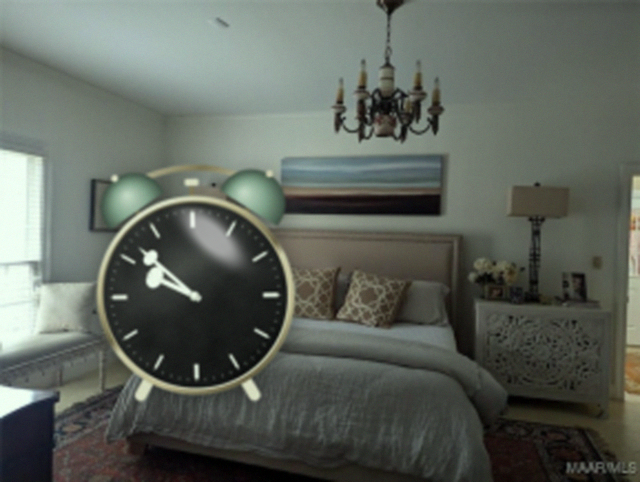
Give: 9:52
